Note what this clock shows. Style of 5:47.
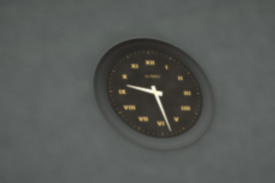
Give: 9:28
